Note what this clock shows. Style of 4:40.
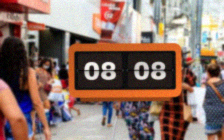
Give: 8:08
